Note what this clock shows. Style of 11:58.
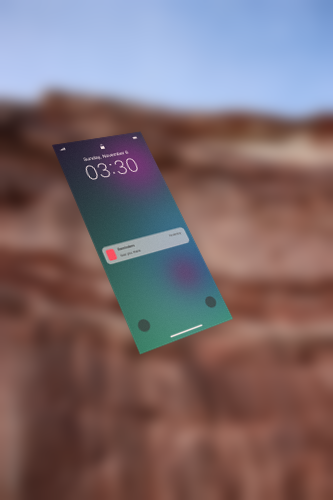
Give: 3:30
